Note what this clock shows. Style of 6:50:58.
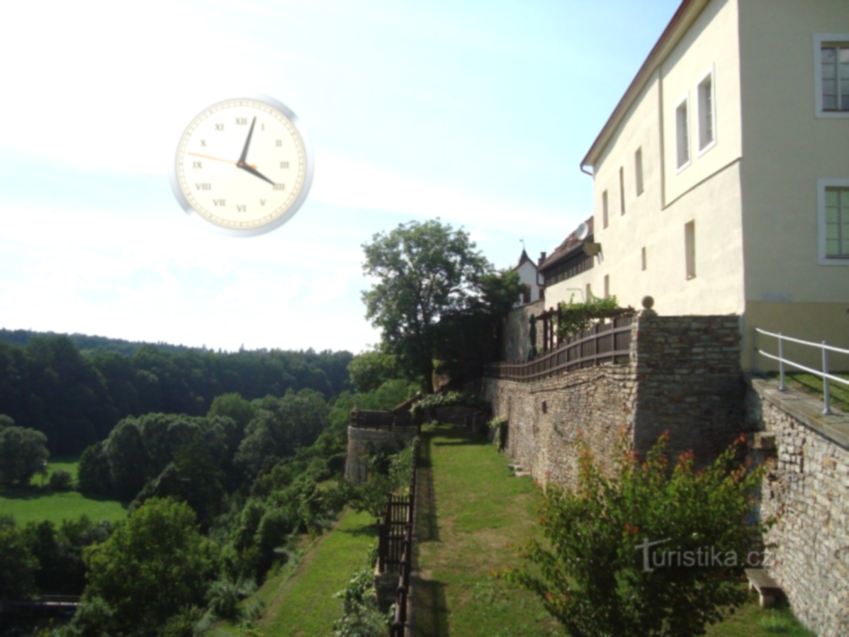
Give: 4:02:47
